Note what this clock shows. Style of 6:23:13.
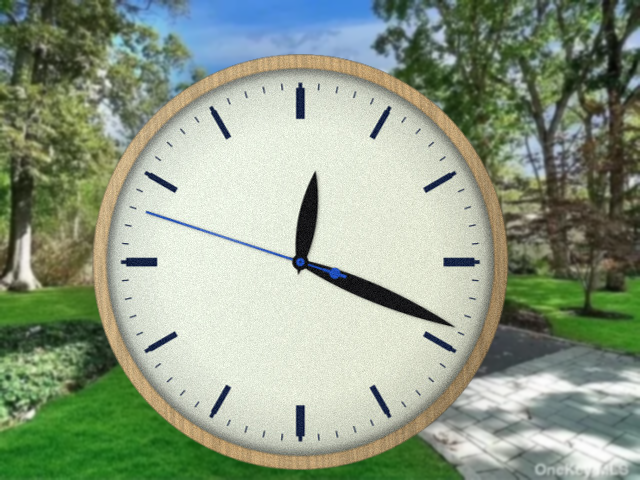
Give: 12:18:48
